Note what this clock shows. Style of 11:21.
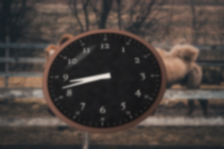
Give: 8:42
